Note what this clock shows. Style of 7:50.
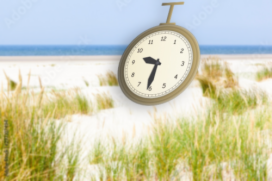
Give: 9:31
